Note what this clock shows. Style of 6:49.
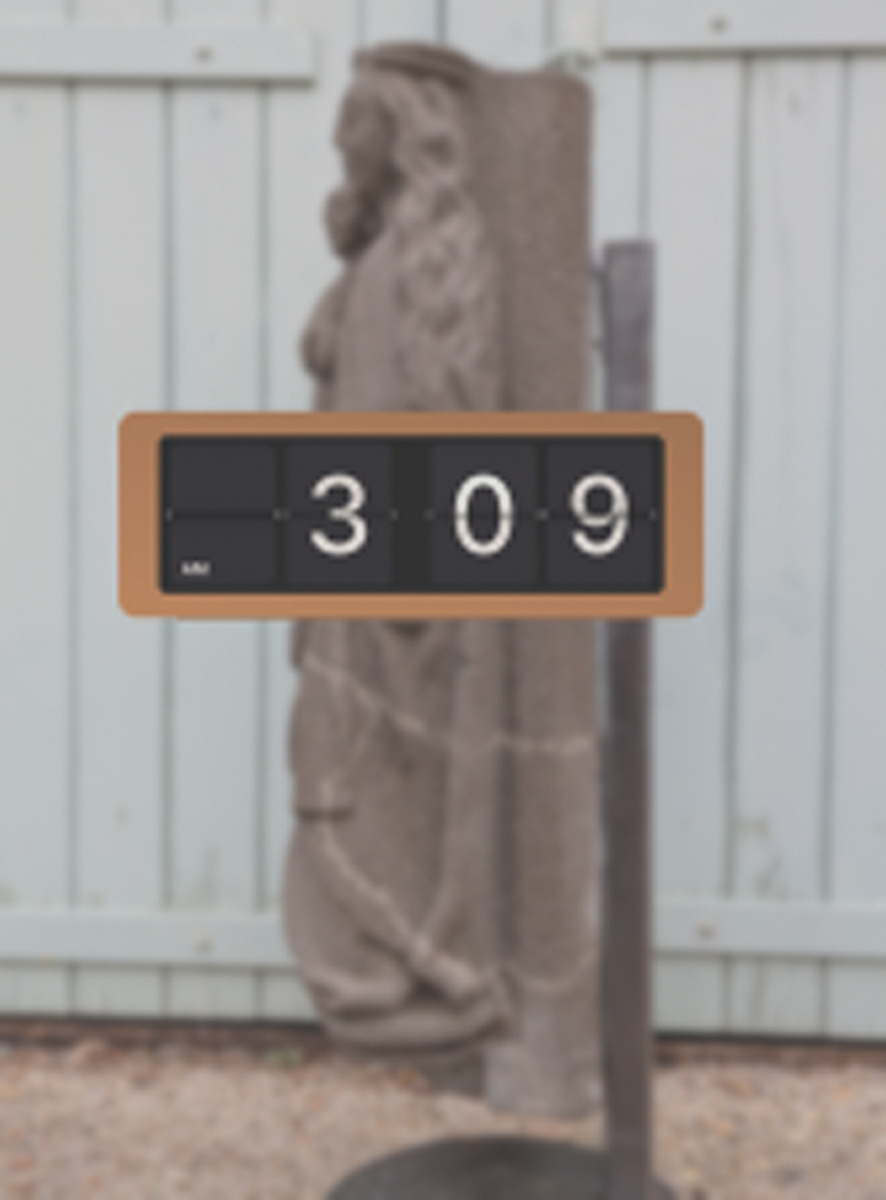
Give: 3:09
